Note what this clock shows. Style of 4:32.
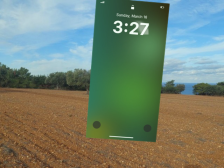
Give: 3:27
